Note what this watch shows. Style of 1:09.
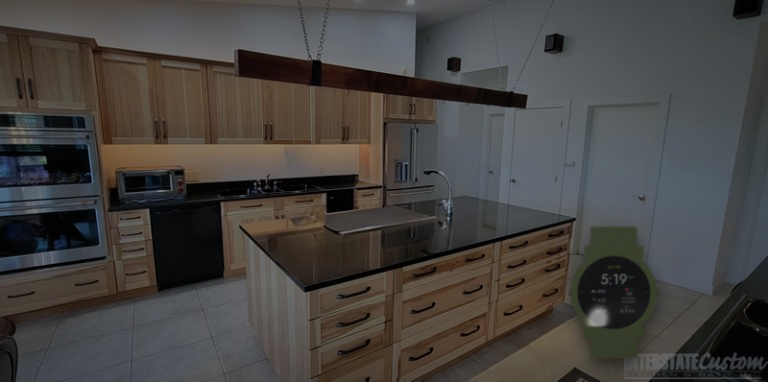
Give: 5:19
